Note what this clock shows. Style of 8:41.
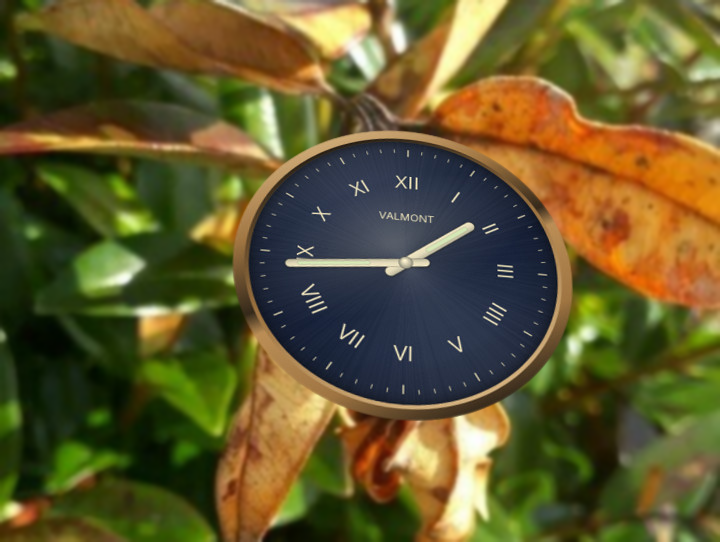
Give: 1:44
